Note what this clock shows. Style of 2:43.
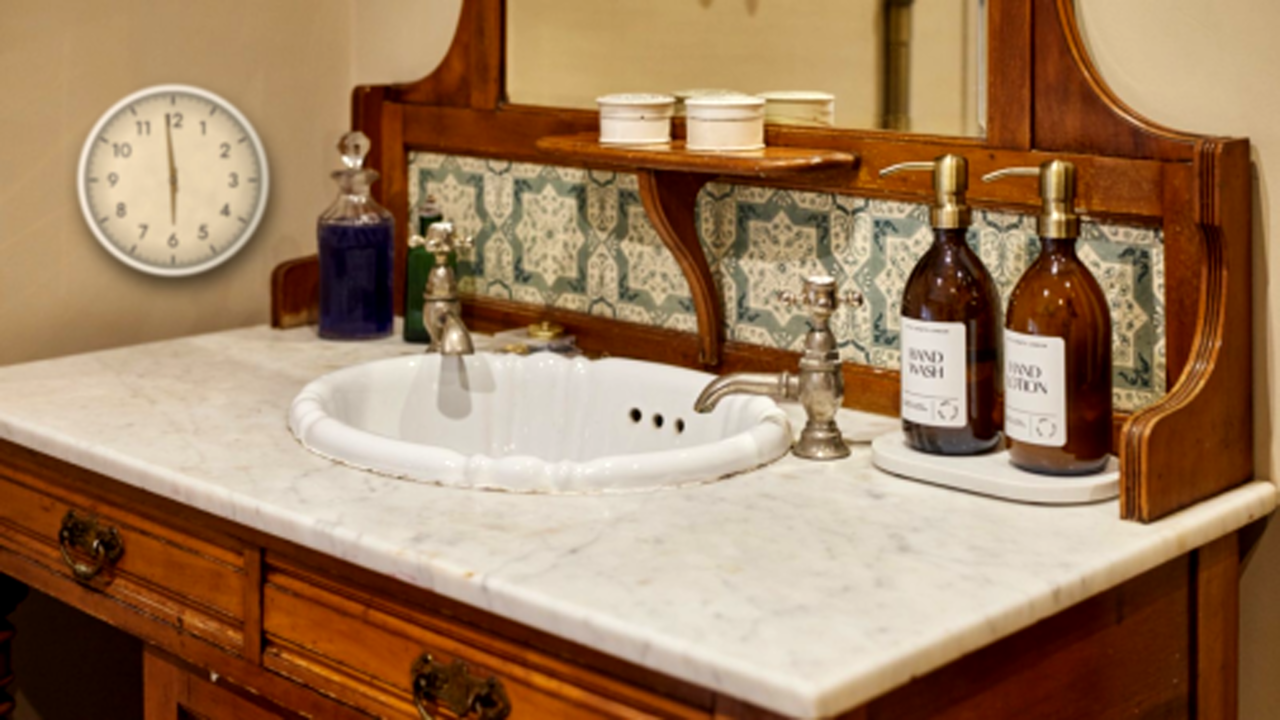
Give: 5:59
